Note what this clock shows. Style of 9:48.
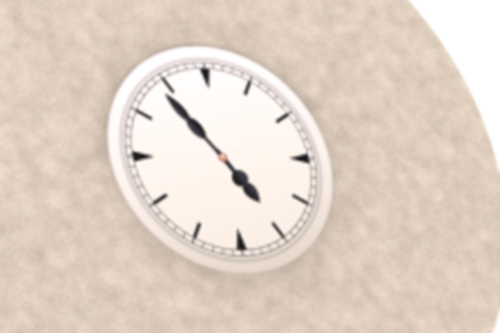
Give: 4:54
